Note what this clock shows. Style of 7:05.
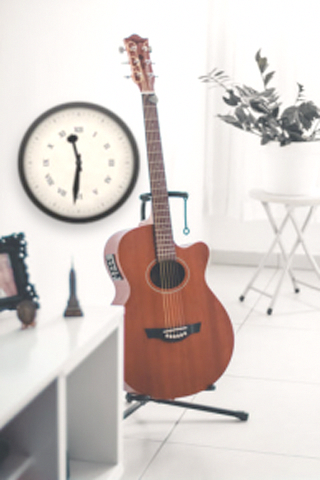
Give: 11:31
